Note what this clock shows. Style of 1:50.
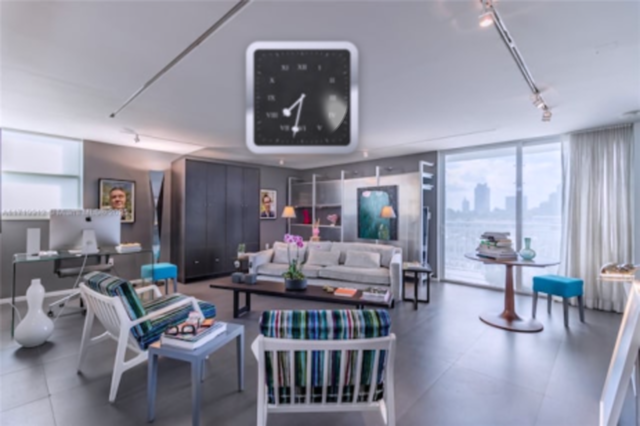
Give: 7:32
